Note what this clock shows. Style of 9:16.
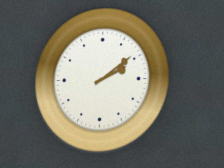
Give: 2:09
